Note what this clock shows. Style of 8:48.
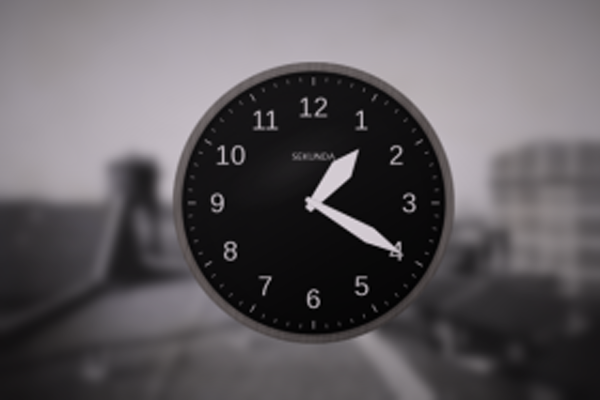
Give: 1:20
